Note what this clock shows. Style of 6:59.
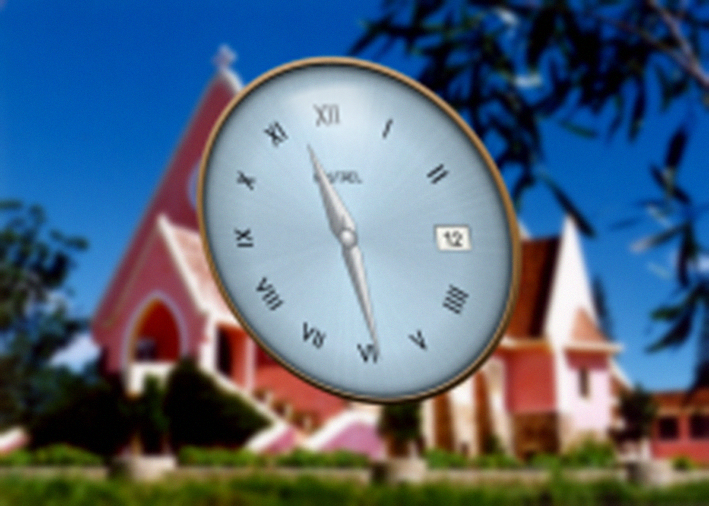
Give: 11:29
